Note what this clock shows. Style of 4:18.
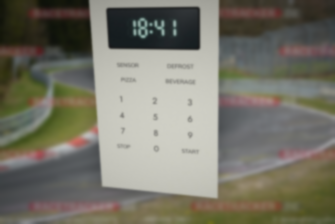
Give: 18:41
